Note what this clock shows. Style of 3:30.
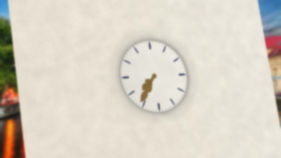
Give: 7:36
